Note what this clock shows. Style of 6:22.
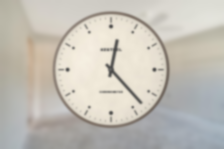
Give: 12:23
